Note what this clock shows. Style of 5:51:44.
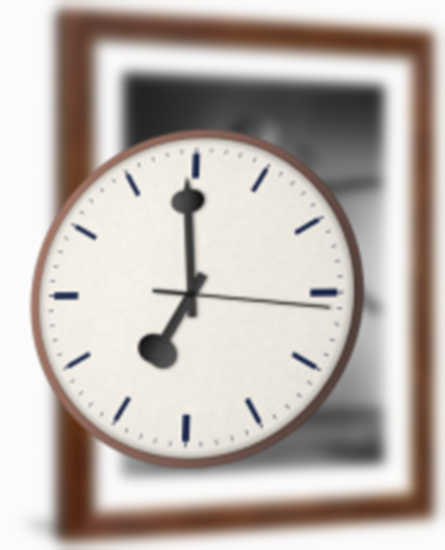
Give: 6:59:16
